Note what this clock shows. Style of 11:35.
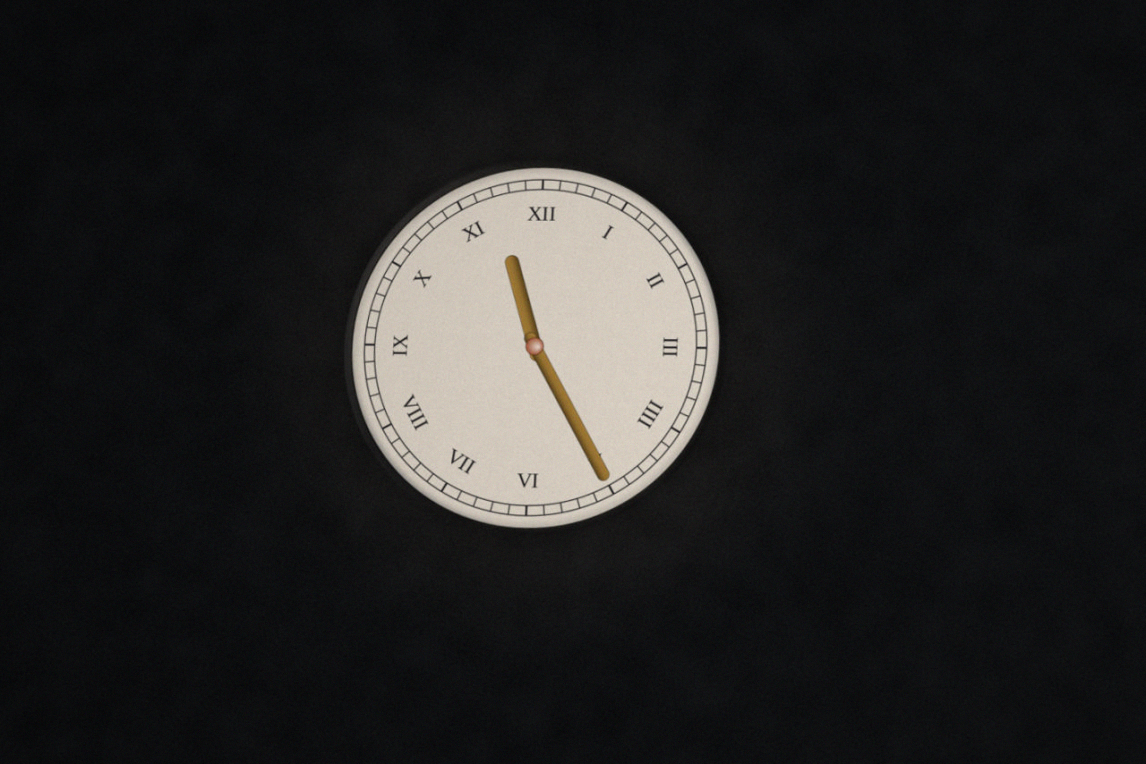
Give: 11:25
